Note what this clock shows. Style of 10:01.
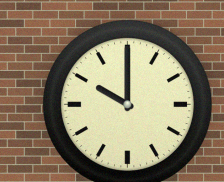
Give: 10:00
